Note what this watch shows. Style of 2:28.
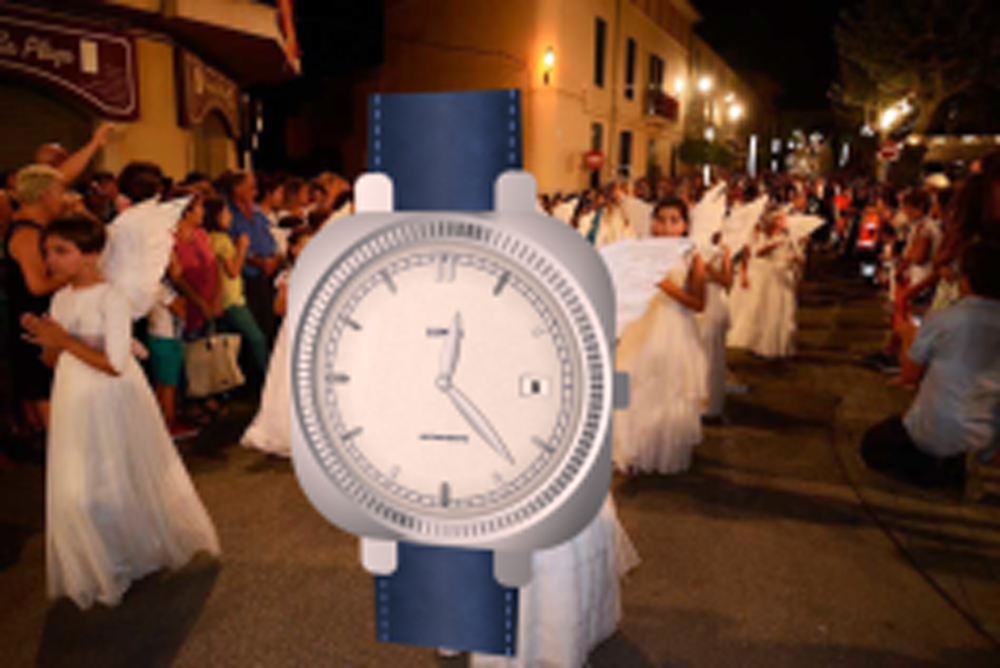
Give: 12:23
